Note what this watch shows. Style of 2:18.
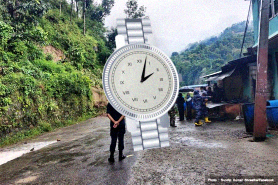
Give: 2:03
